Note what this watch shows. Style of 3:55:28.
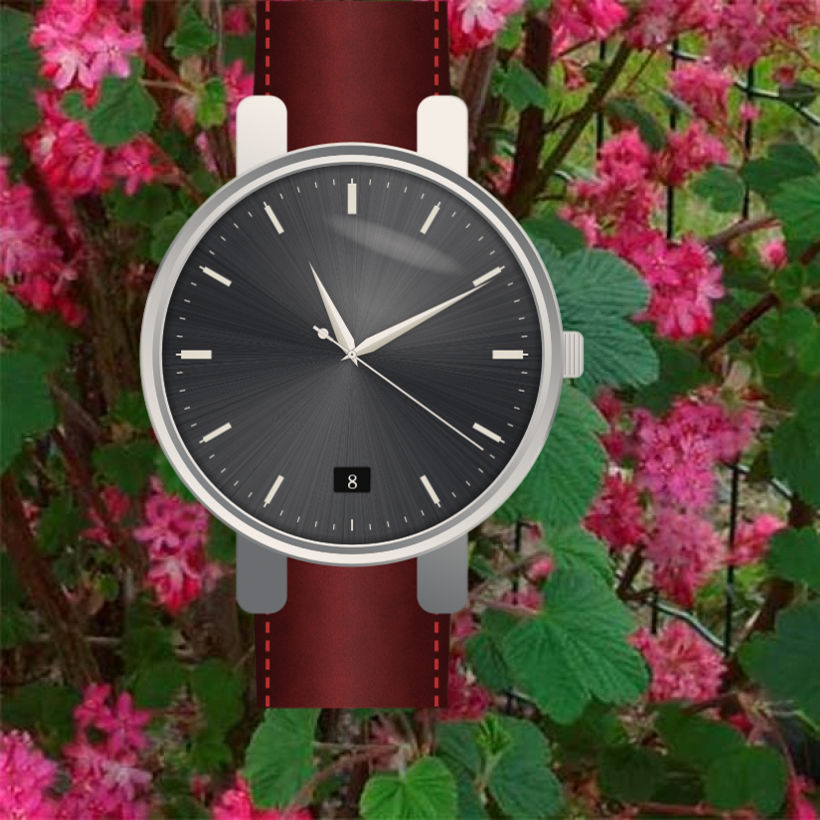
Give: 11:10:21
